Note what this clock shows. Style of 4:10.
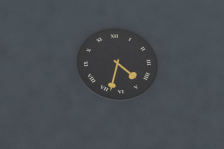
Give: 4:33
